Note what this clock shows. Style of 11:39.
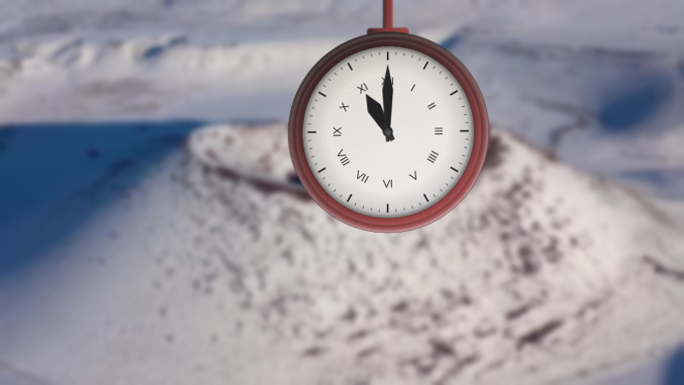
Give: 11:00
